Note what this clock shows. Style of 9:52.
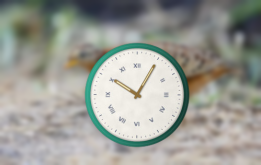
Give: 10:05
